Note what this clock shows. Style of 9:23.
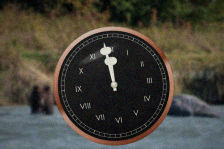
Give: 11:59
